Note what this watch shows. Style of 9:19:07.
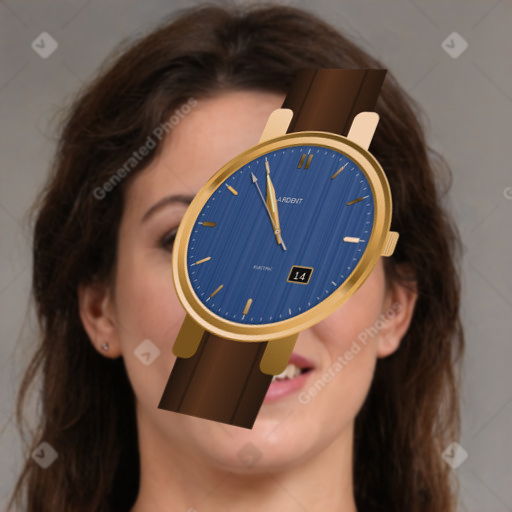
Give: 10:54:53
